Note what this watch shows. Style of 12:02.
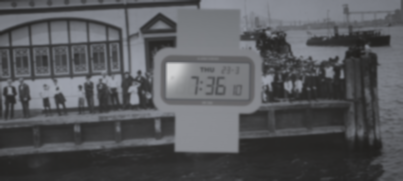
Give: 7:36
